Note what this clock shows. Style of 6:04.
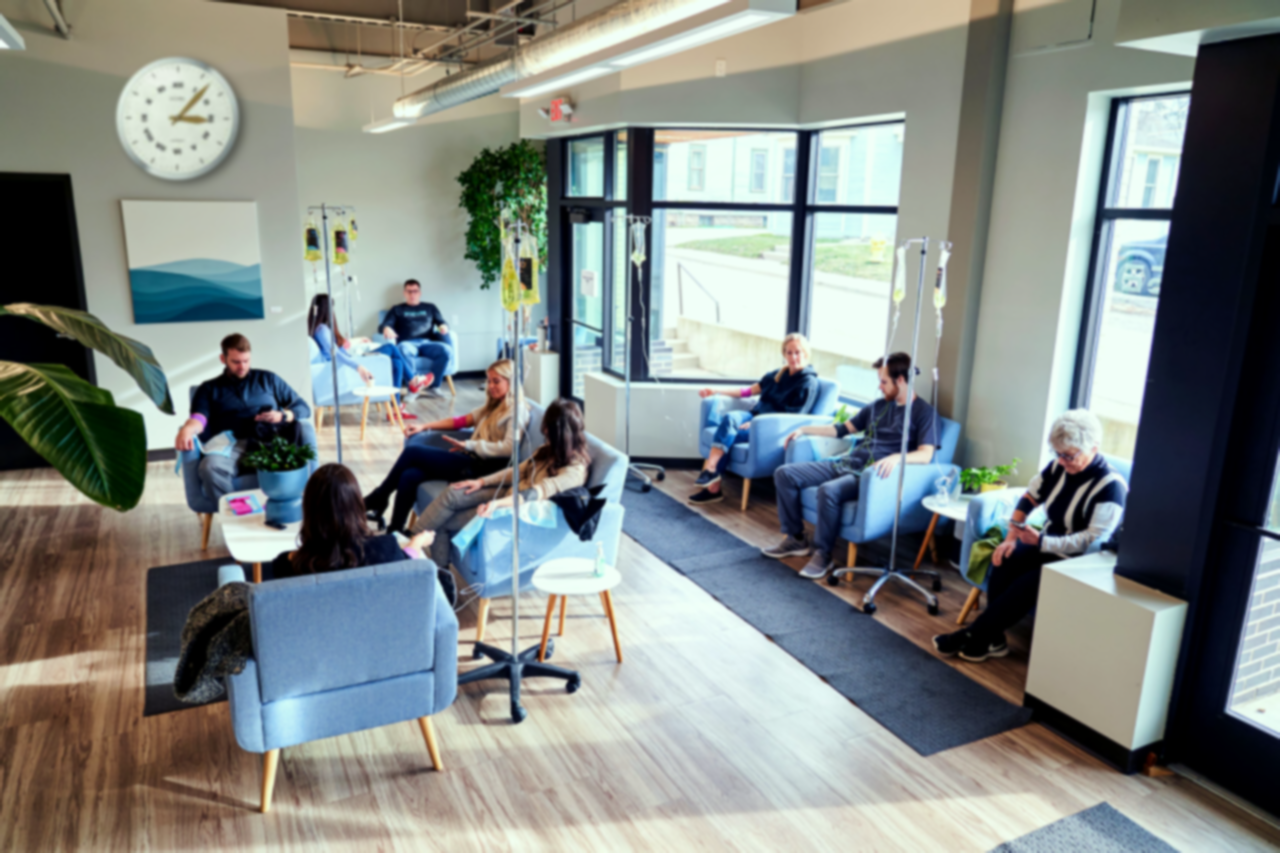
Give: 3:07
